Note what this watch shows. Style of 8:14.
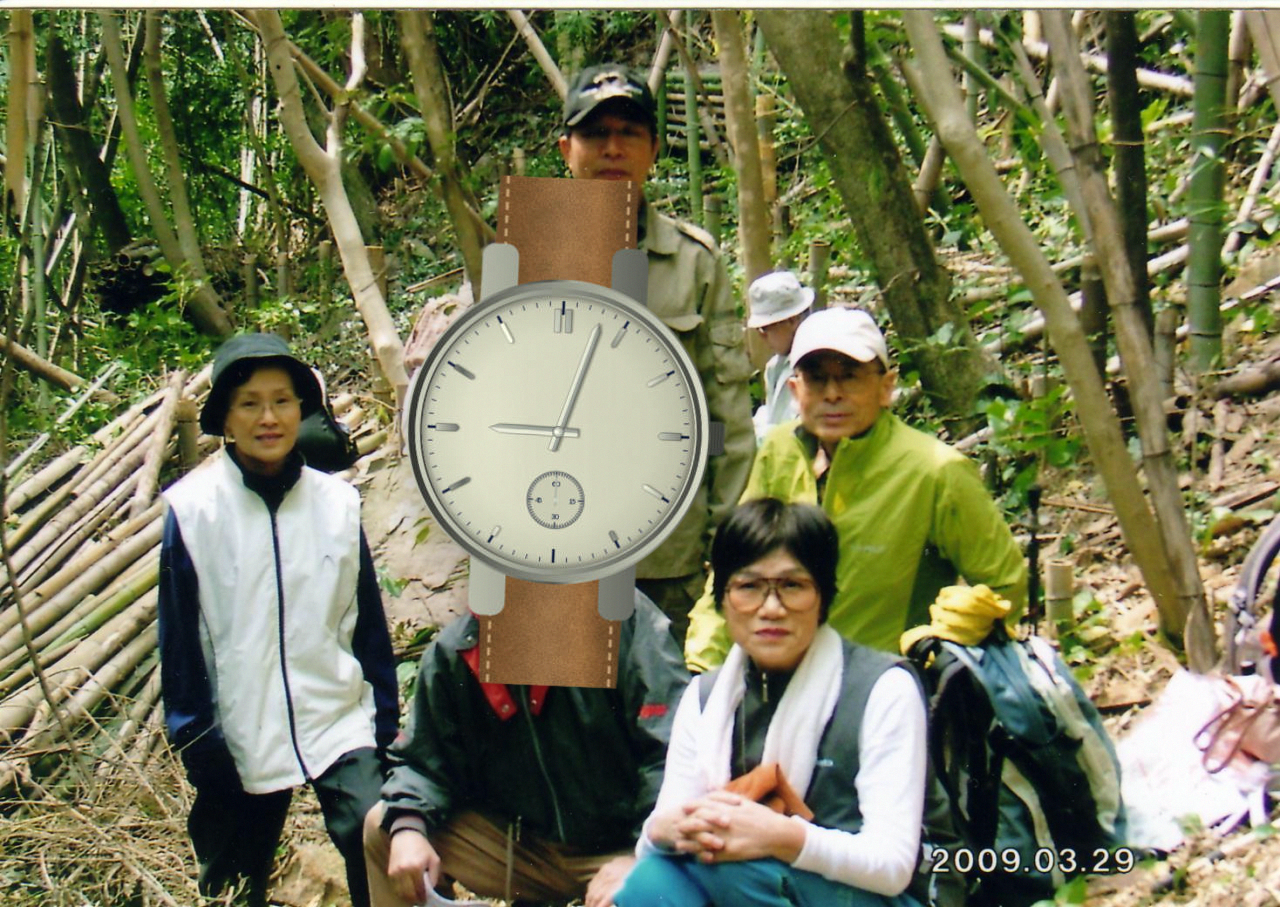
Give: 9:03
